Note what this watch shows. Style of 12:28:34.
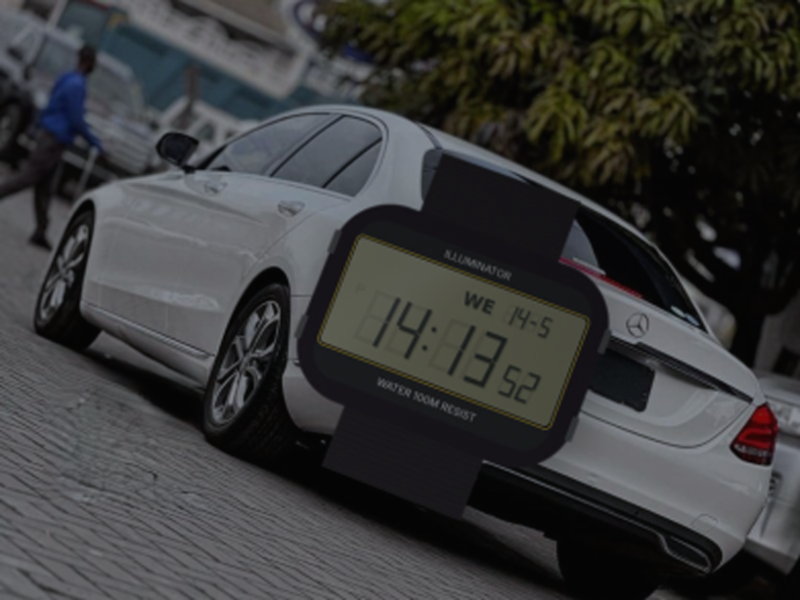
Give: 14:13:52
